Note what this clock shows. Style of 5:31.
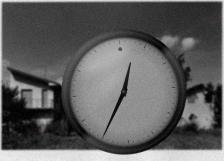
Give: 12:35
